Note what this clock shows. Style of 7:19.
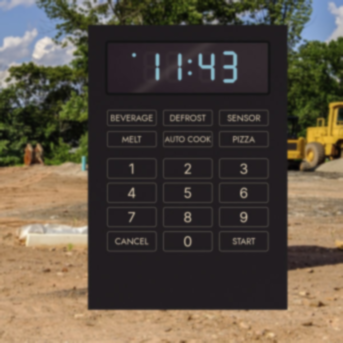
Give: 11:43
